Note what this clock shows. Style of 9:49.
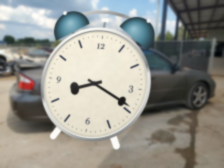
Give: 8:19
